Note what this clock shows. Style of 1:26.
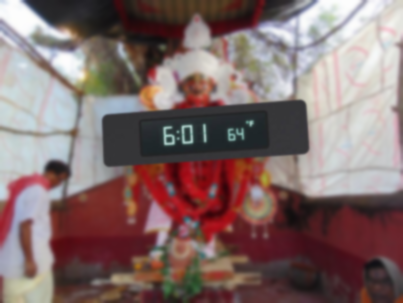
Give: 6:01
